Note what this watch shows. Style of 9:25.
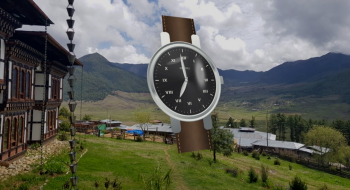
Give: 6:59
